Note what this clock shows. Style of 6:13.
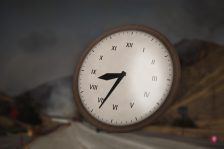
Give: 8:34
